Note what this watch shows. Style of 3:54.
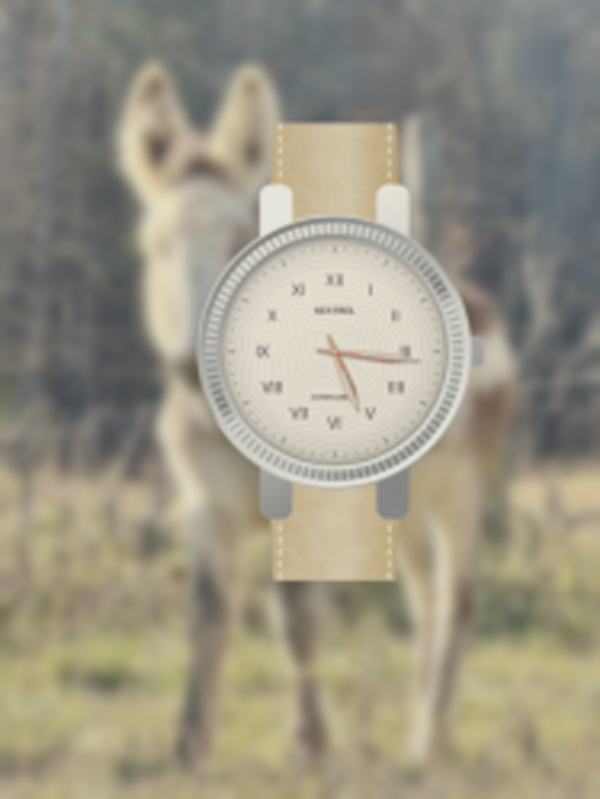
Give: 5:16
